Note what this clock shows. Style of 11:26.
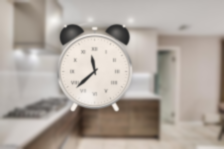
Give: 11:38
